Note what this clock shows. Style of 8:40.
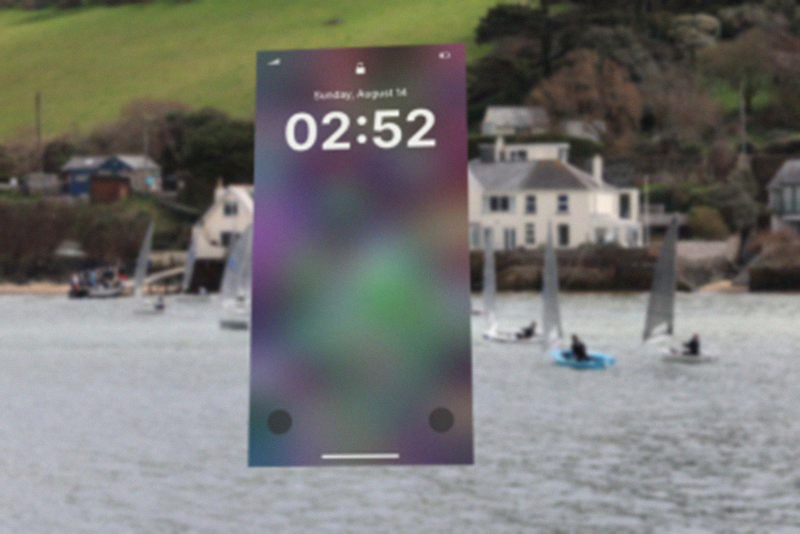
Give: 2:52
